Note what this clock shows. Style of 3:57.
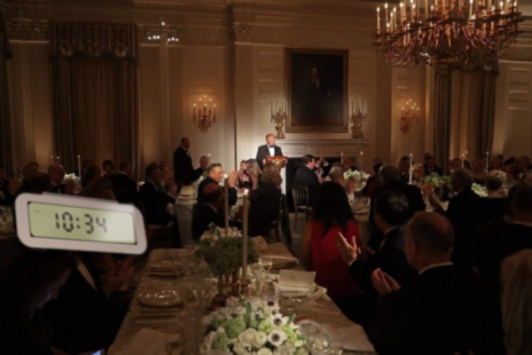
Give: 10:34
